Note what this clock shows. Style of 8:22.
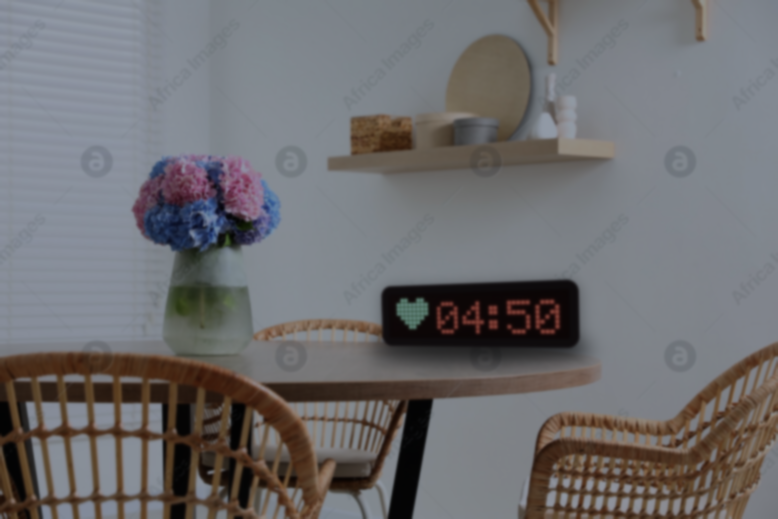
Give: 4:50
